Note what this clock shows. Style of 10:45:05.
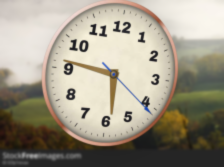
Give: 5:46:21
